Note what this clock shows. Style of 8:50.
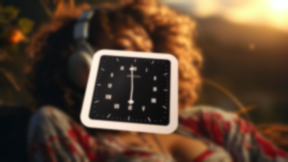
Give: 5:59
